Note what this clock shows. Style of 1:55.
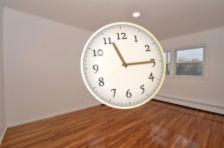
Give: 11:15
